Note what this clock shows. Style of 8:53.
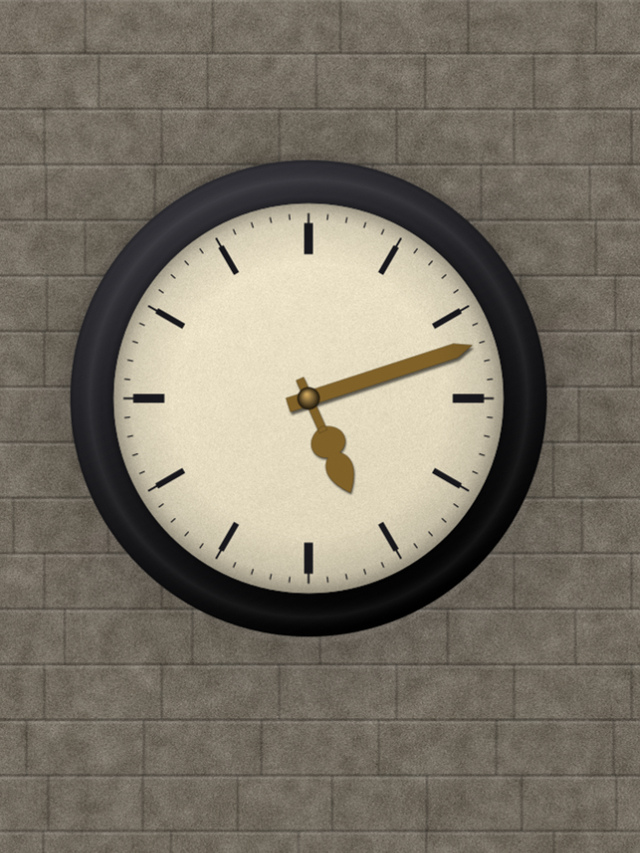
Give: 5:12
